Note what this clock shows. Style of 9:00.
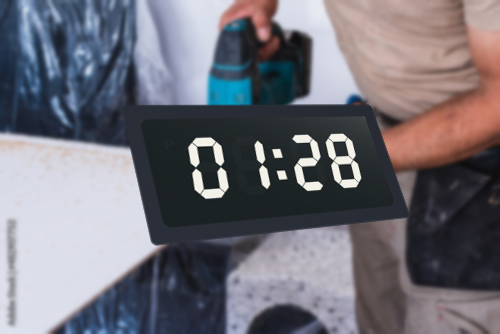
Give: 1:28
